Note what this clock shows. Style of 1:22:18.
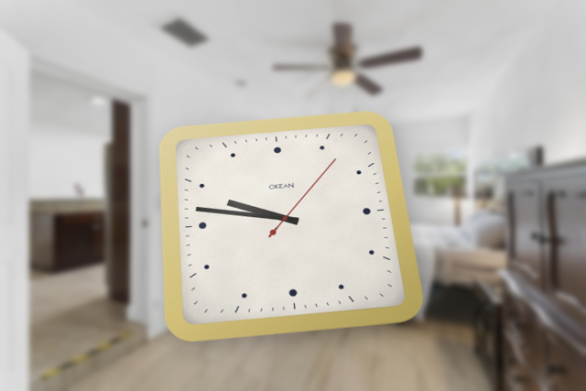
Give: 9:47:07
